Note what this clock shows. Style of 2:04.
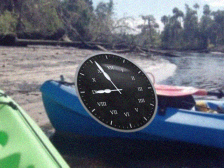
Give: 8:56
